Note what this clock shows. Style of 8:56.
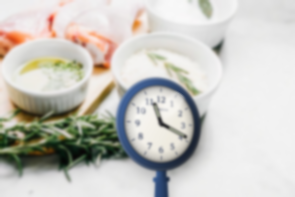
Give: 11:19
